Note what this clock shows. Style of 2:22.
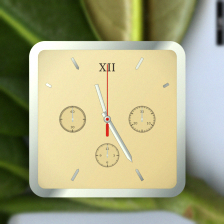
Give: 11:25
